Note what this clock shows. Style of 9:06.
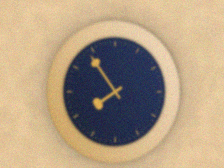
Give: 7:54
